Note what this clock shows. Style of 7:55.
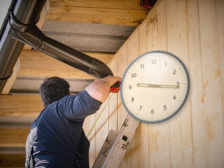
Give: 9:16
